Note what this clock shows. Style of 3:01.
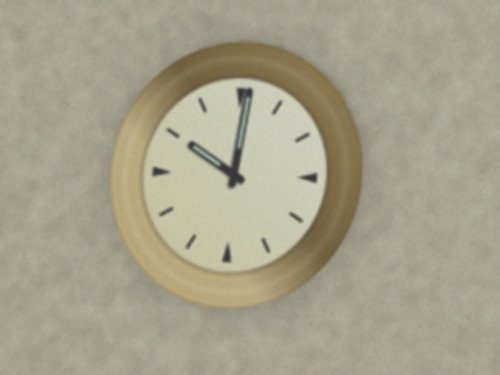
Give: 10:01
